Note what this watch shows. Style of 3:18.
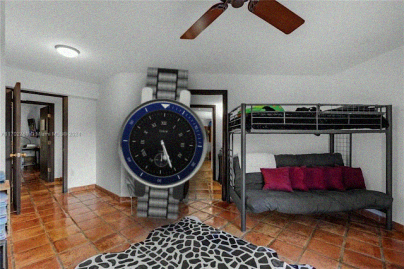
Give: 5:26
